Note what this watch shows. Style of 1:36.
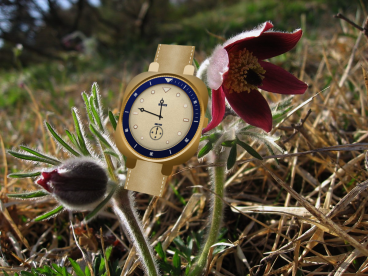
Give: 11:47
